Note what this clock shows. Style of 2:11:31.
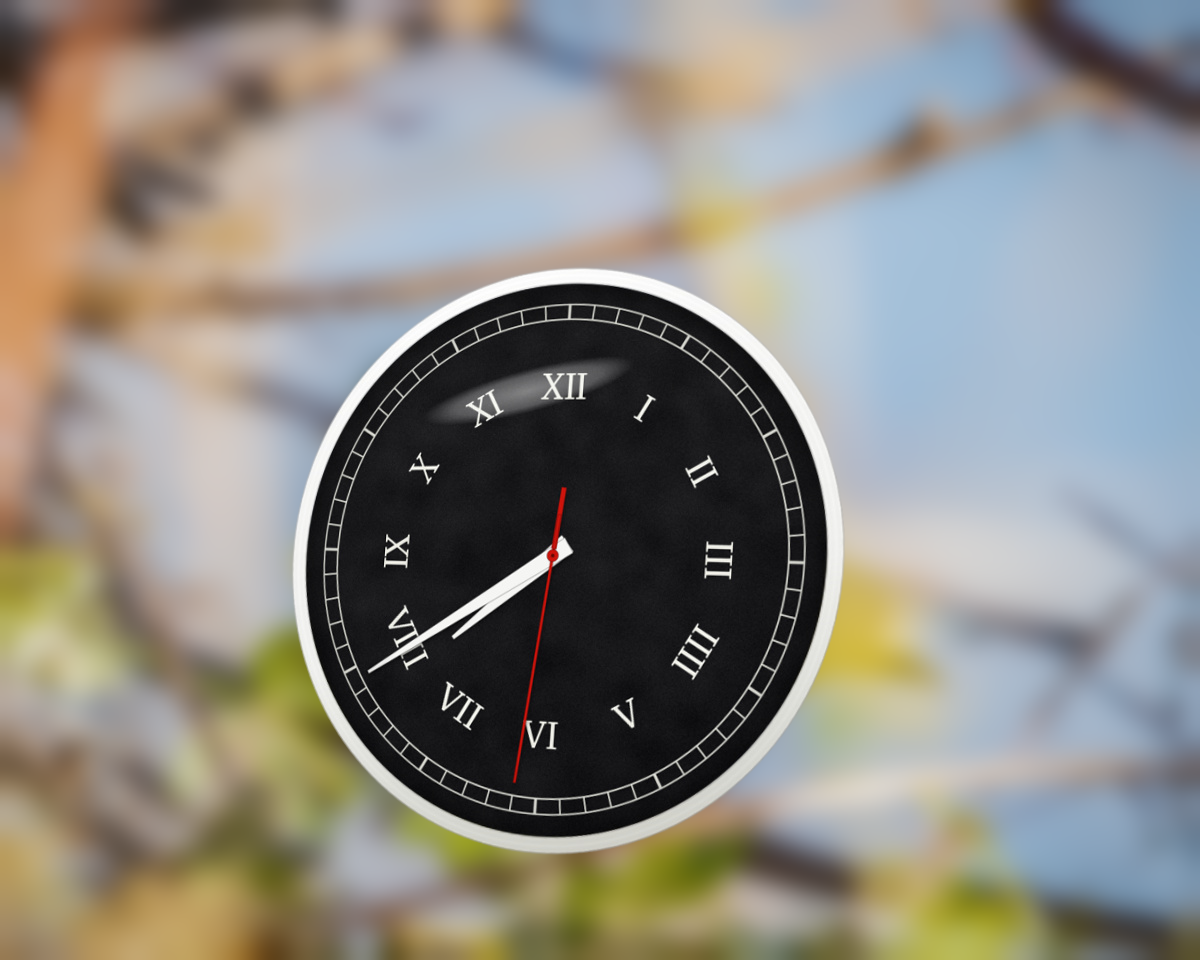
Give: 7:39:31
